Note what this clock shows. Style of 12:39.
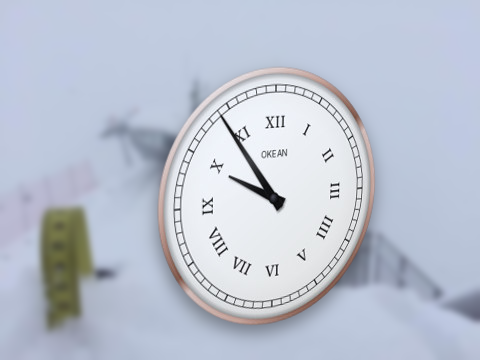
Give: 9:54
